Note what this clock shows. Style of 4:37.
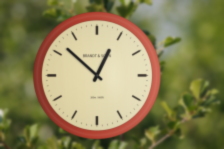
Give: 12:52
